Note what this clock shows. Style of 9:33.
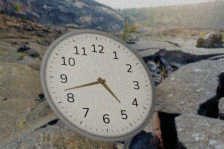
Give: 4:42
